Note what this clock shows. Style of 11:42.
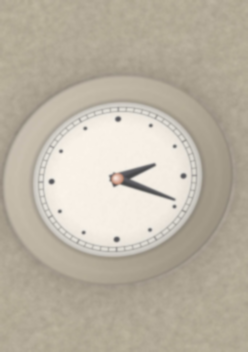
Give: 2:19
